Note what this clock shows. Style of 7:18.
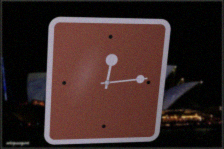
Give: 12:14
